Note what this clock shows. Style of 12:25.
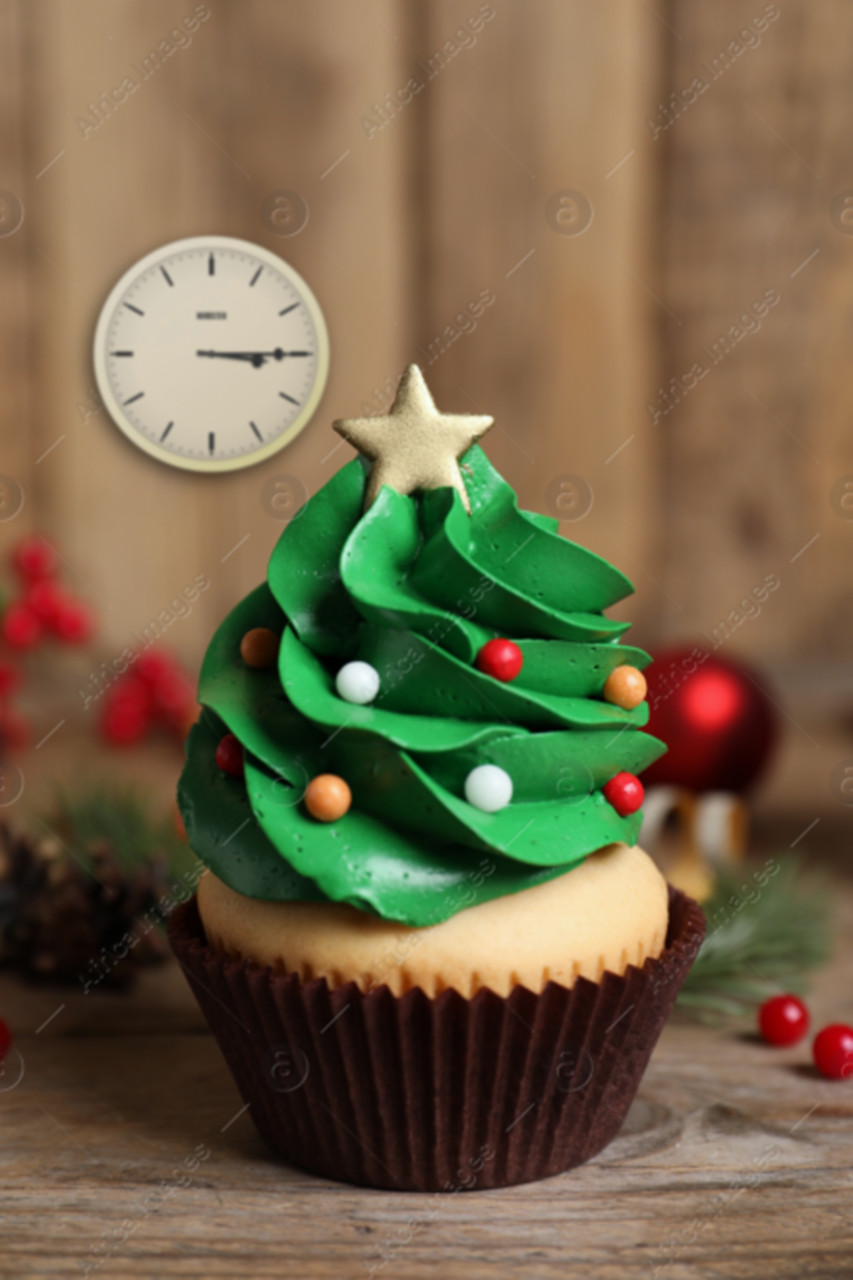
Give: 3:15
